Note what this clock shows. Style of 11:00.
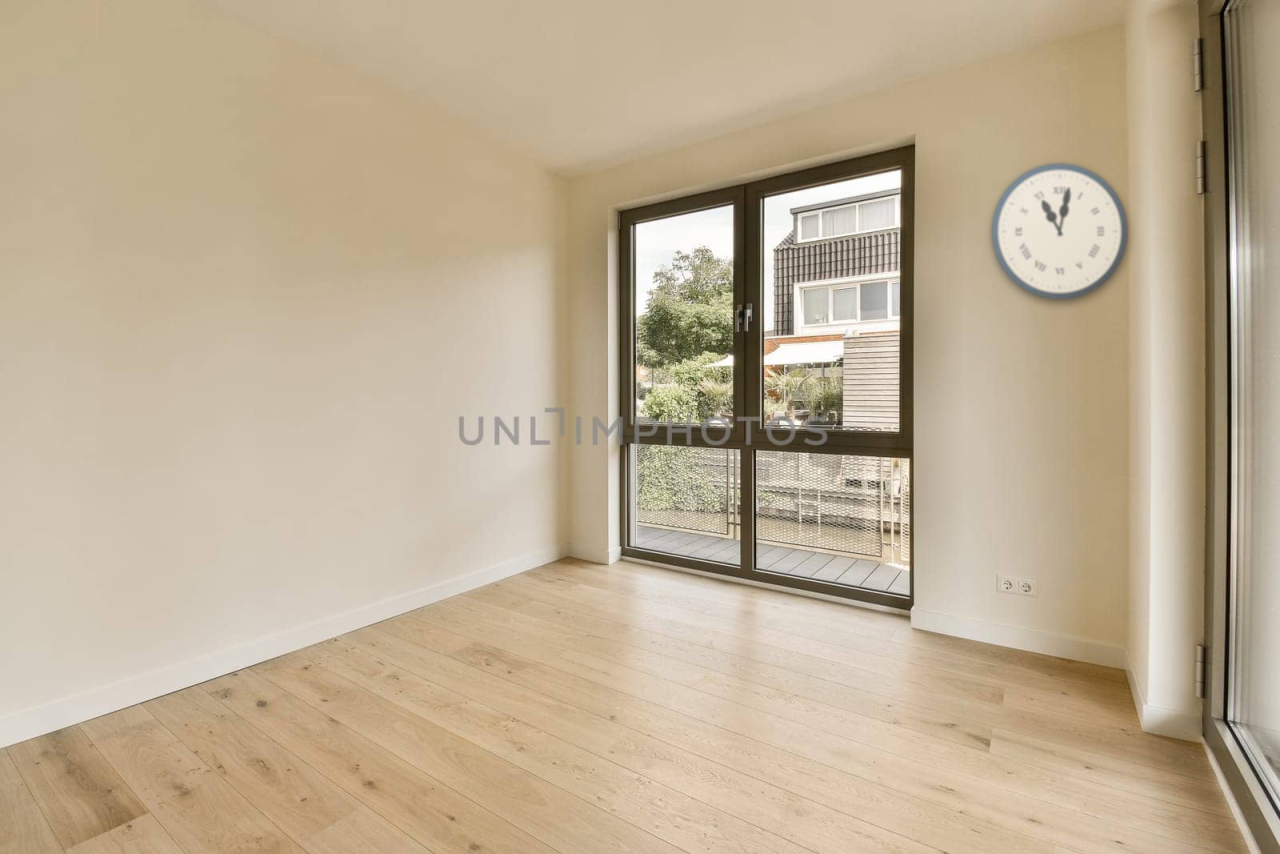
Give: 11:02
